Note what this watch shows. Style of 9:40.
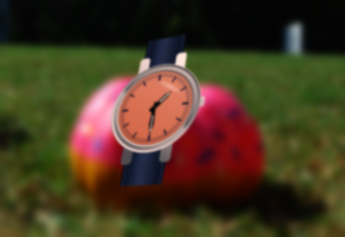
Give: 1:30
